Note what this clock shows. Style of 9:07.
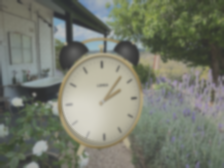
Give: 2:07
